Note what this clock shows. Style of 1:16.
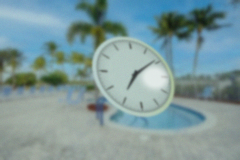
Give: 7:09
